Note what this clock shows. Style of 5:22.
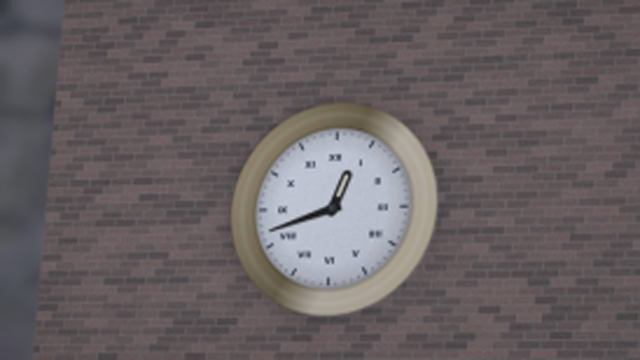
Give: 12:42
